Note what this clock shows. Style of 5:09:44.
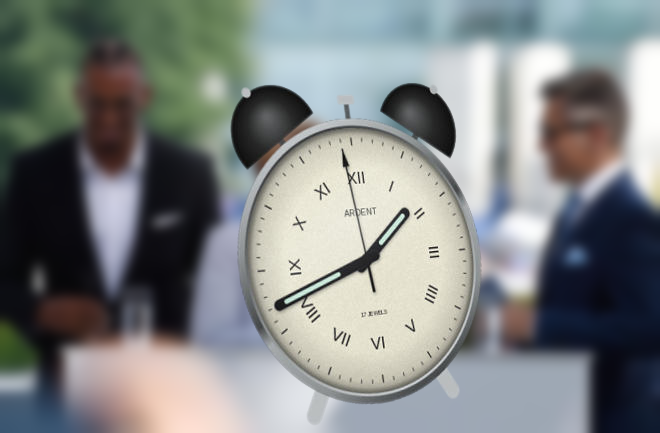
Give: 1:41:59
